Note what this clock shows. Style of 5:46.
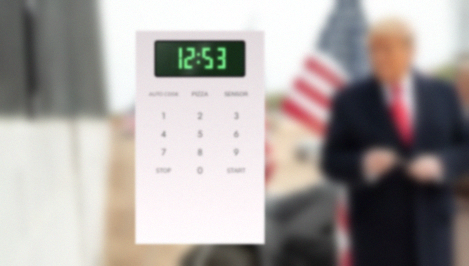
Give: 12:53
